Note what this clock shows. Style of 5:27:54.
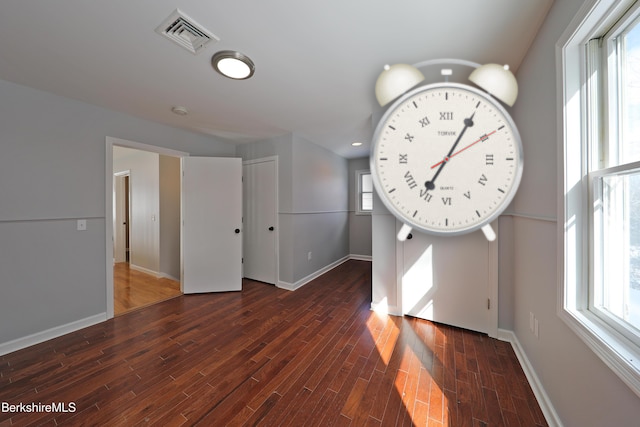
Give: 7:05:10
